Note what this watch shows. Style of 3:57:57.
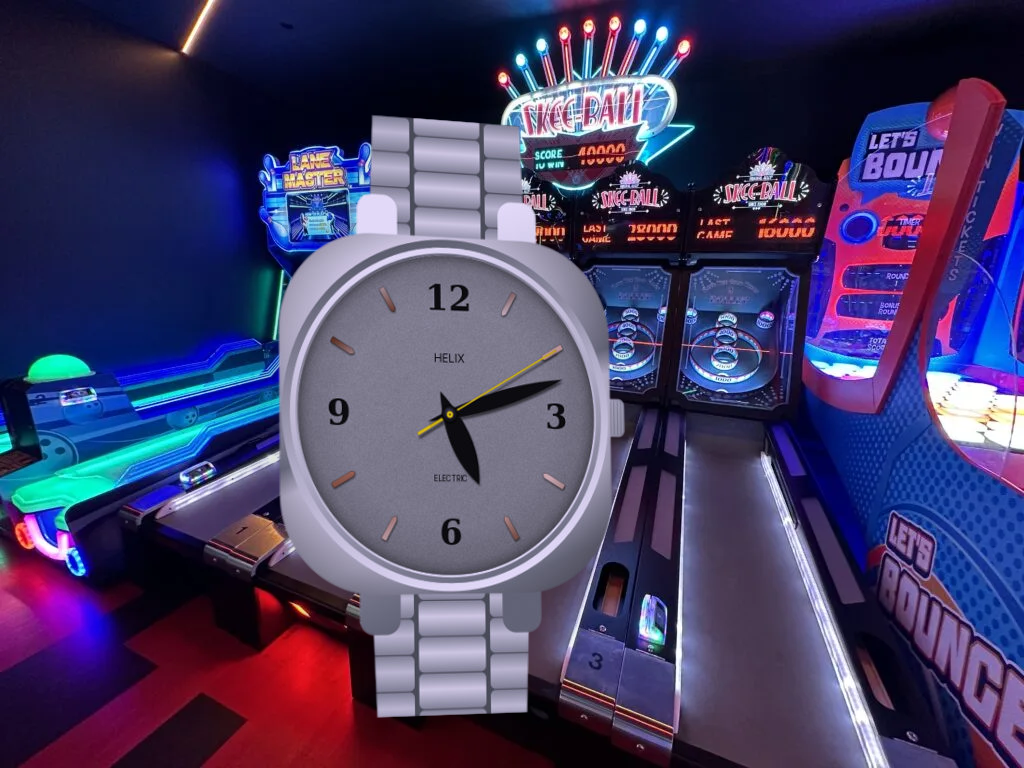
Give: 5:12:10
